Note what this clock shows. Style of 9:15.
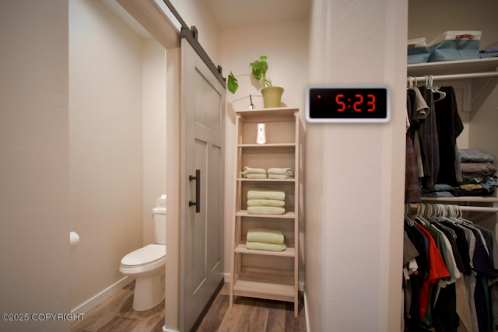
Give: 5:23
